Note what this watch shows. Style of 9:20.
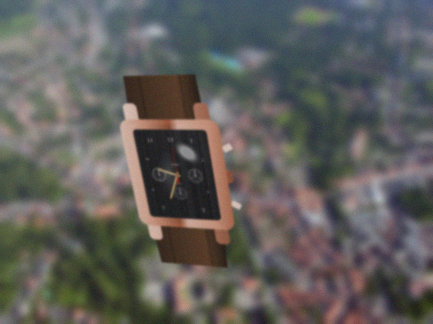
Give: 9:34
